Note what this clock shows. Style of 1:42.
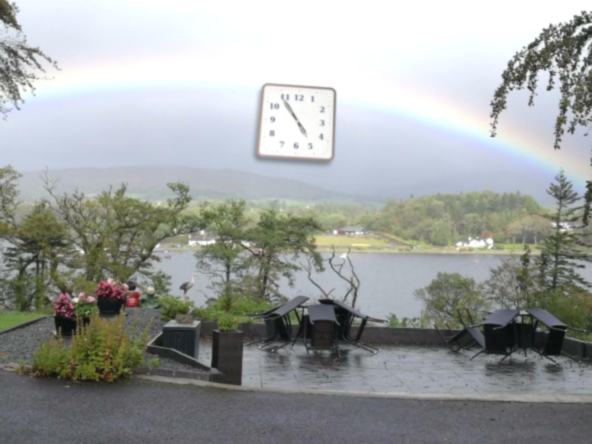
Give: 4:54
